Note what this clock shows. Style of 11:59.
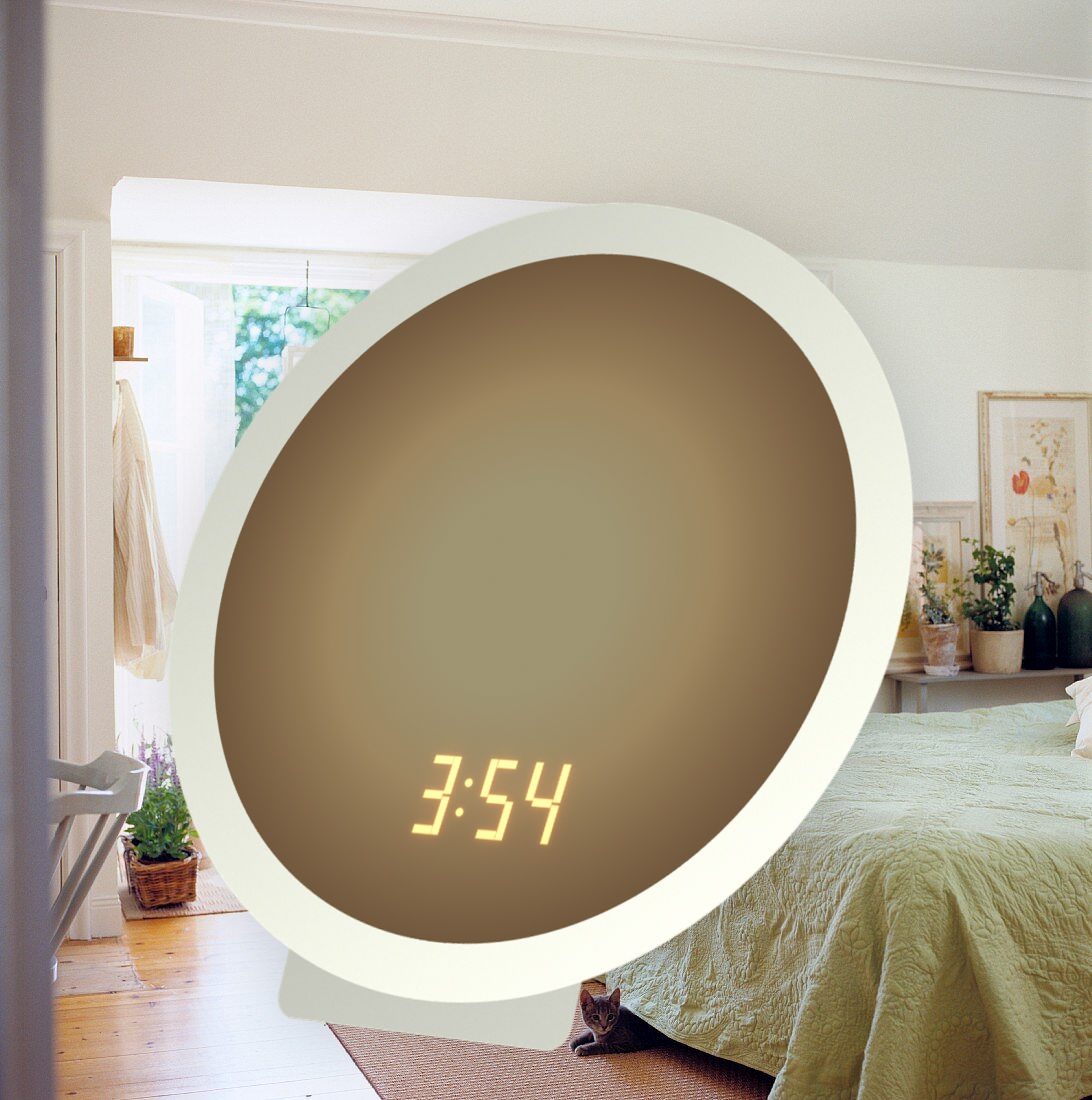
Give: 3:54
